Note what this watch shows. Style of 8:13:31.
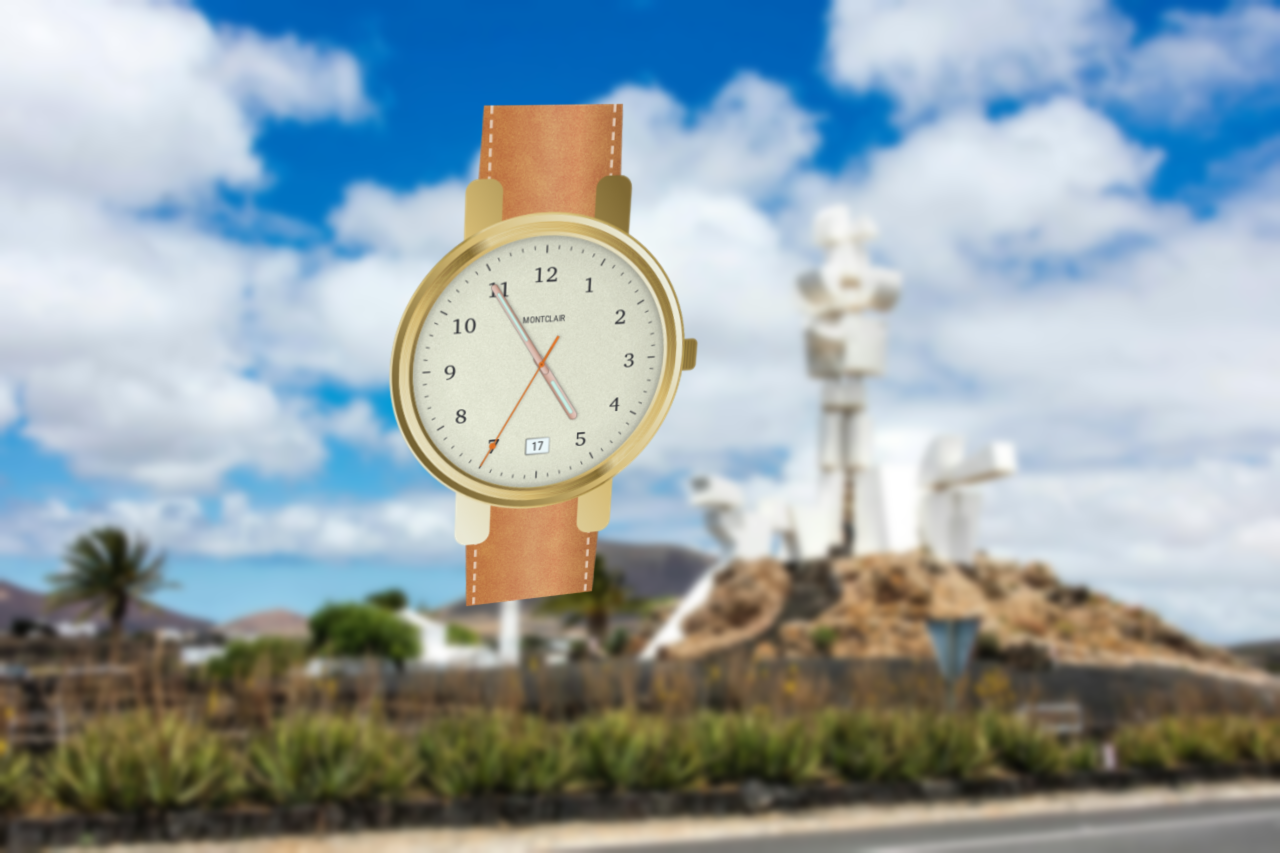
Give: 4:54:35
